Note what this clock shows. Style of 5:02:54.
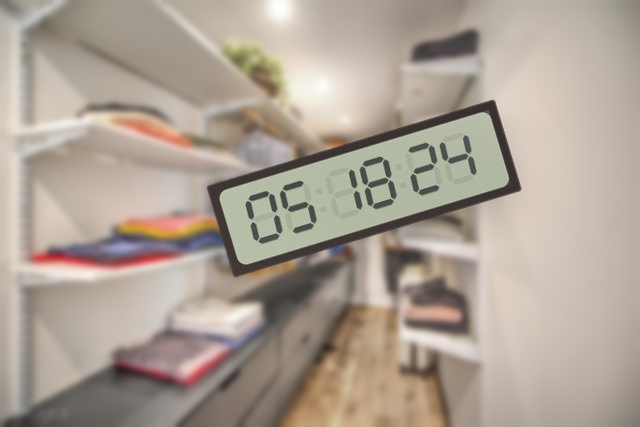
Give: 5:18:24
